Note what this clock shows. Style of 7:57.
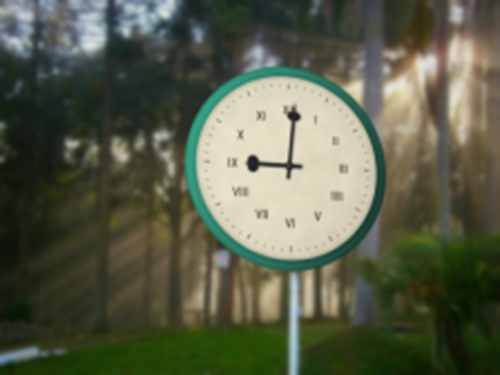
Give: 9:01
